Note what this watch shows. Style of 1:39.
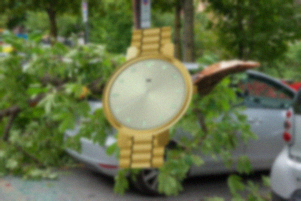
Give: 11:40
